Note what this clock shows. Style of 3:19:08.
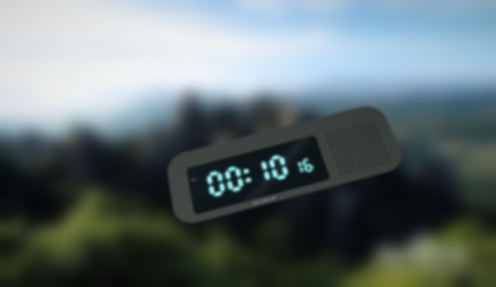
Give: 0:10:16
